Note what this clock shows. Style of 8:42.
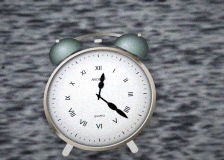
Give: 12:22
